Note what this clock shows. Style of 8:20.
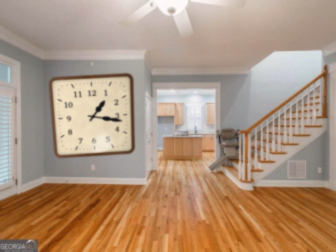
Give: 1:17
